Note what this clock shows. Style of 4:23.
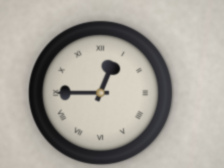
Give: 12:45
